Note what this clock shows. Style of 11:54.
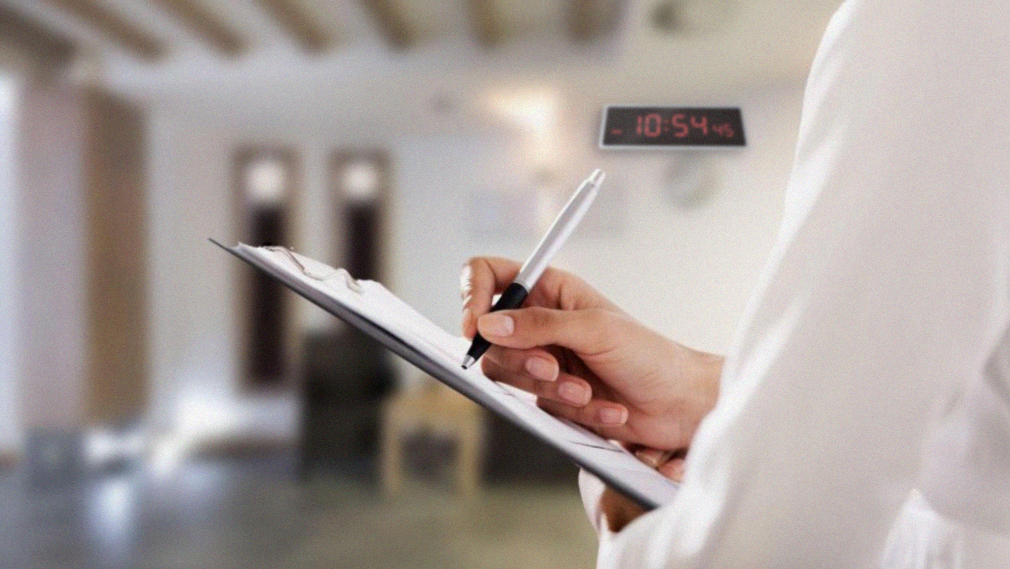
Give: 10:54
